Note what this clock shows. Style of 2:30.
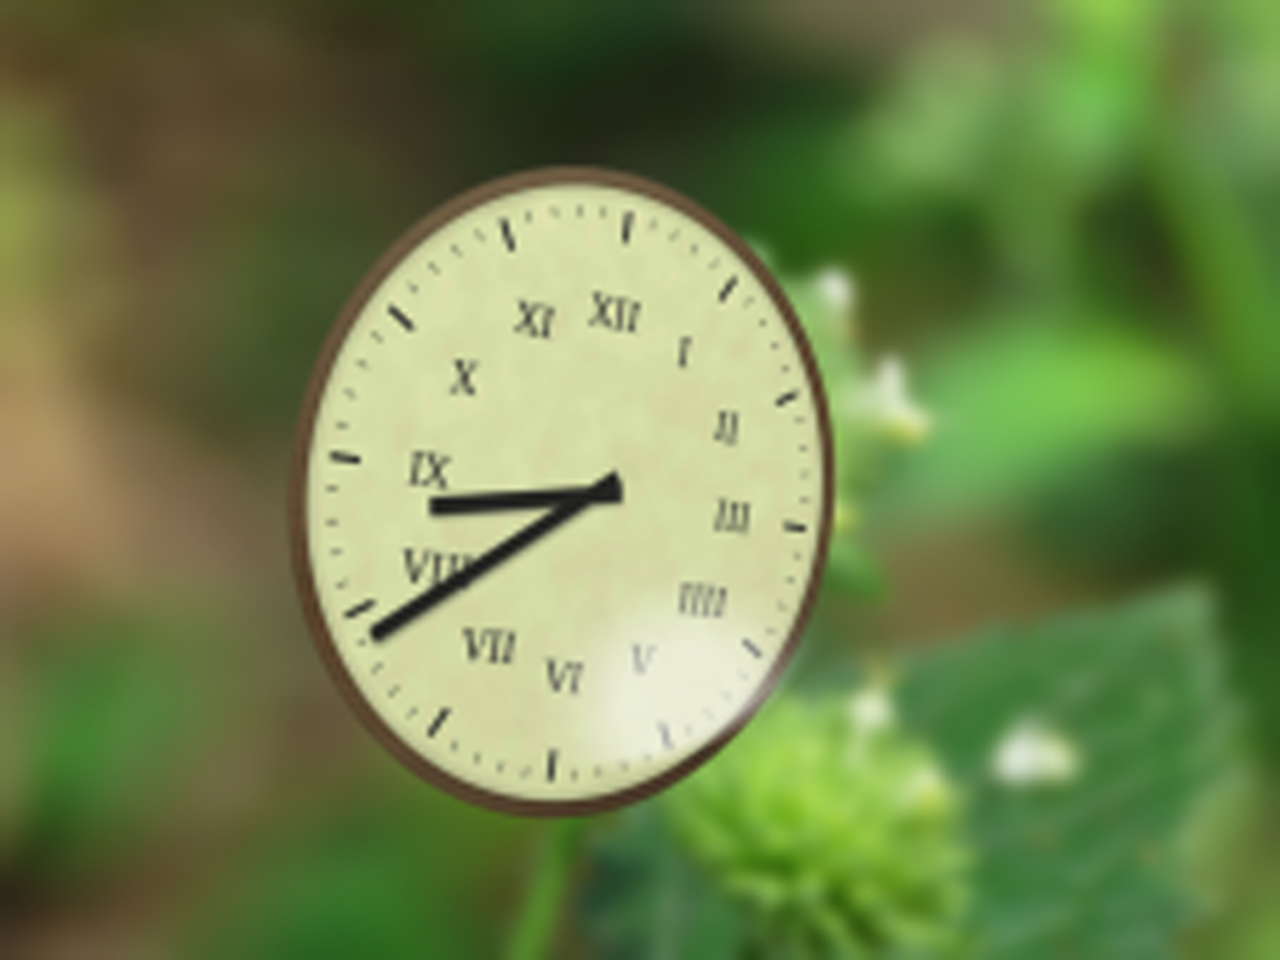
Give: 8:39
